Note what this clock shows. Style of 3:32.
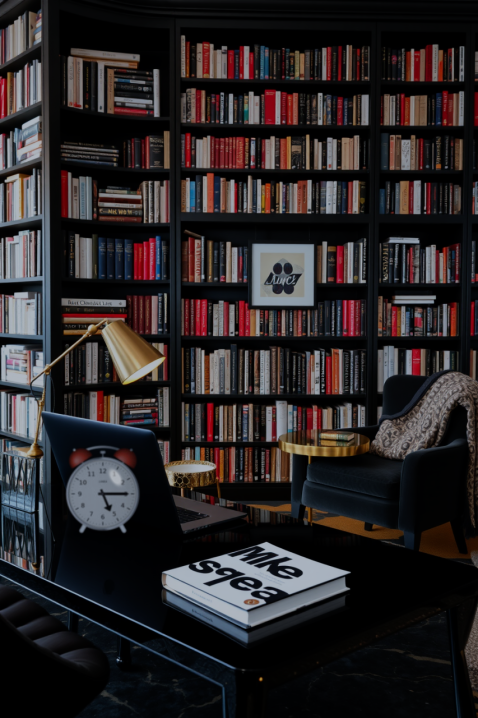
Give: 5:15
